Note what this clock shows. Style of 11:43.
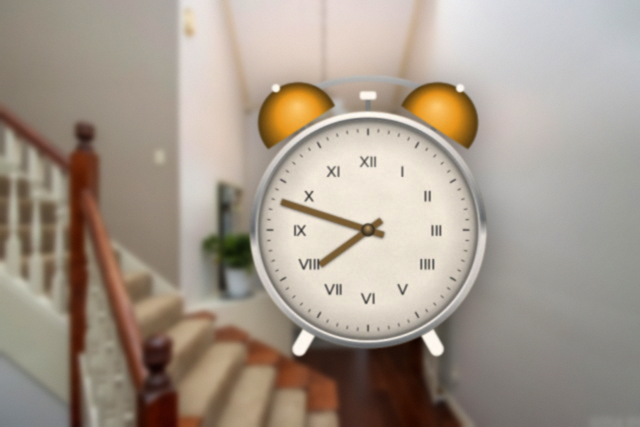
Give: 7:48
